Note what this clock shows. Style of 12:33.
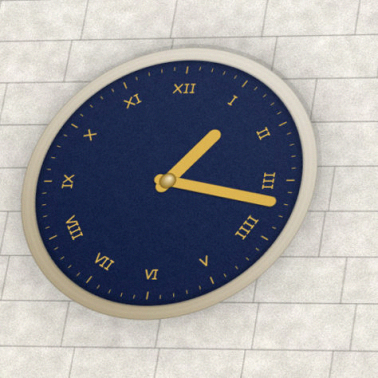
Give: 1:17
